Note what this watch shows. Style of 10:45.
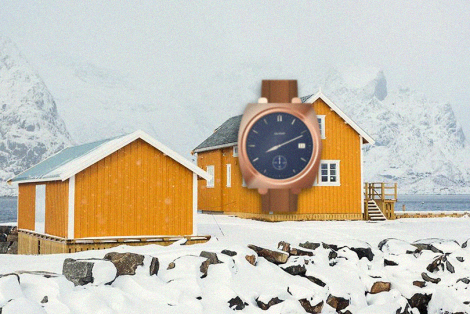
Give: 8:11
